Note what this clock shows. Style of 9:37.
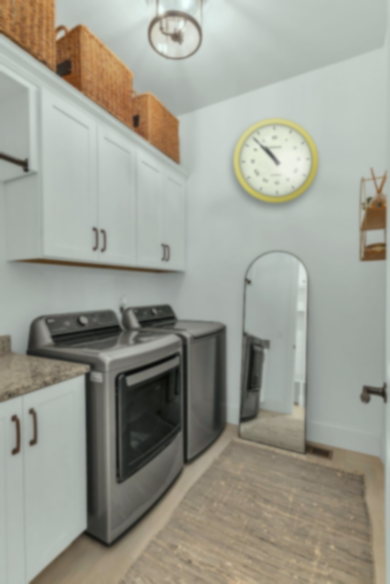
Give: 10:53
